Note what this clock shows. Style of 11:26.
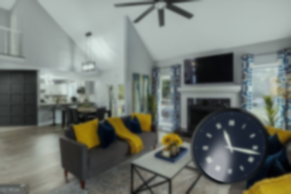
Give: 11:17
